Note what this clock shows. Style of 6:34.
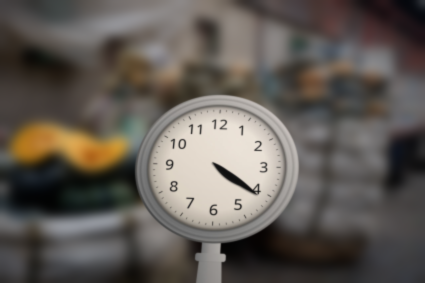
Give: 4:21
